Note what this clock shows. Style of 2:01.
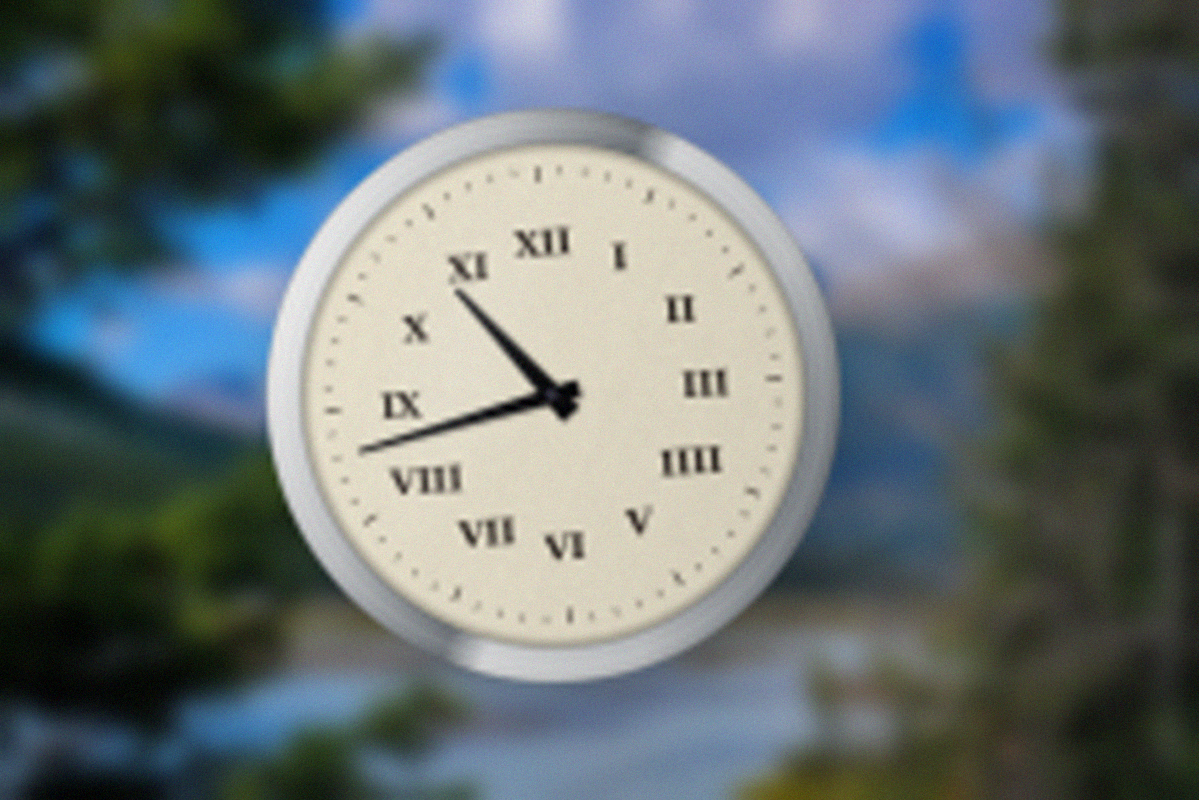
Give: 10:43
